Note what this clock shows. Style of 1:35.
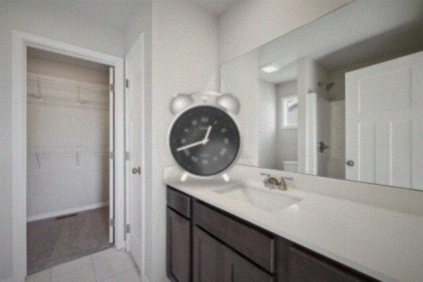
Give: 12:42
